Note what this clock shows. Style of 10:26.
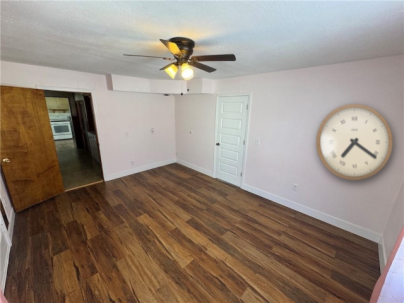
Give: 7:21
